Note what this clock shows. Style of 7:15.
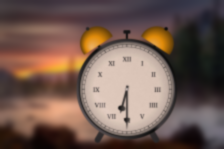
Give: 6:30
